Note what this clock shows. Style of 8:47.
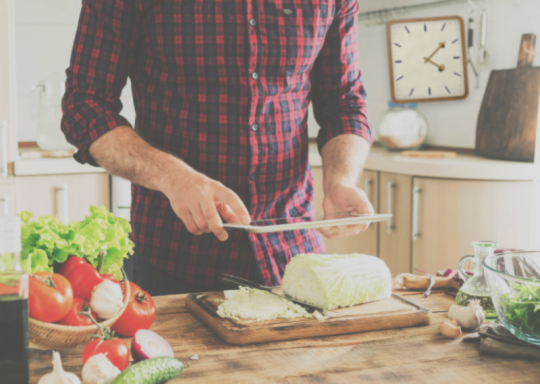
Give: 4:08
